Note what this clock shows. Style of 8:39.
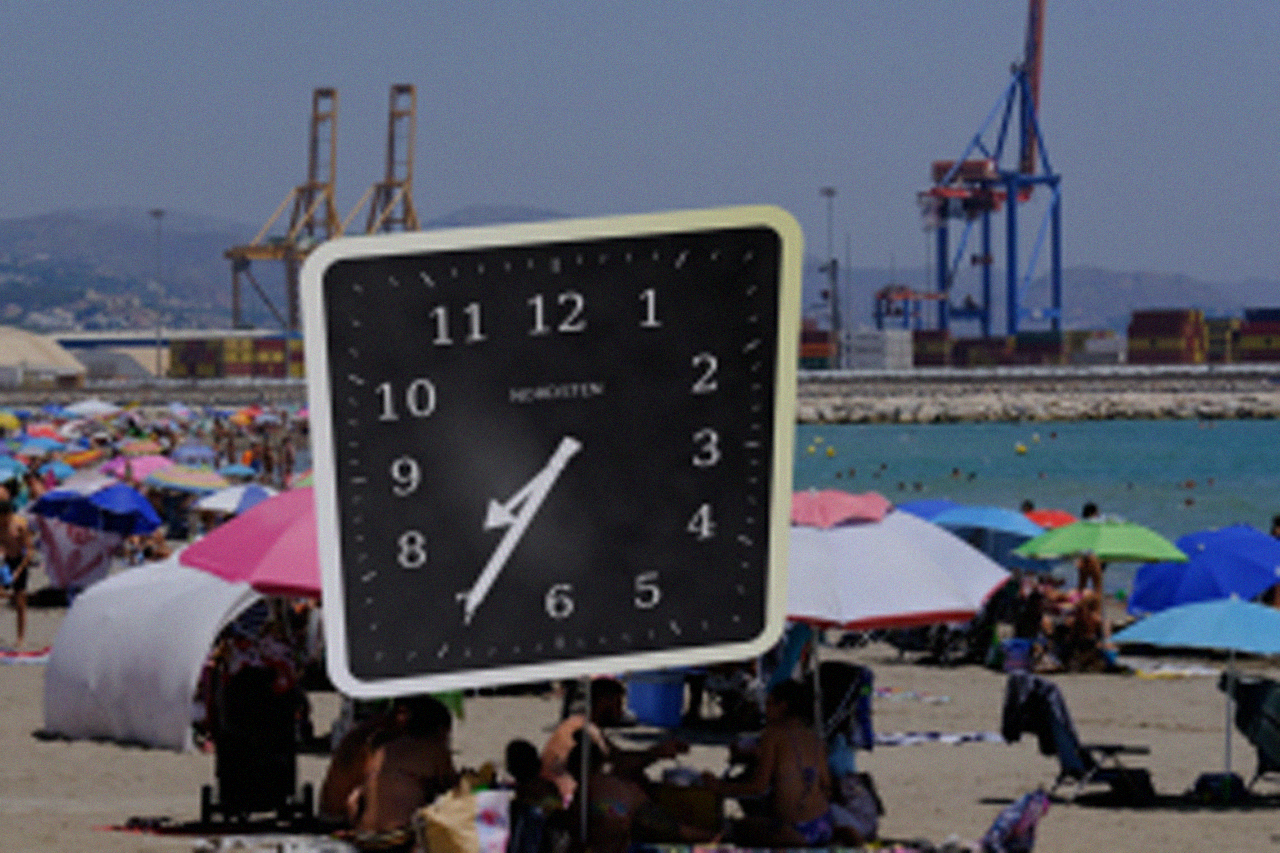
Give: 7:35
